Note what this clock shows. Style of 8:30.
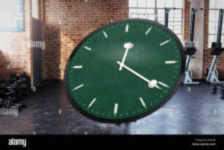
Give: 12:21
